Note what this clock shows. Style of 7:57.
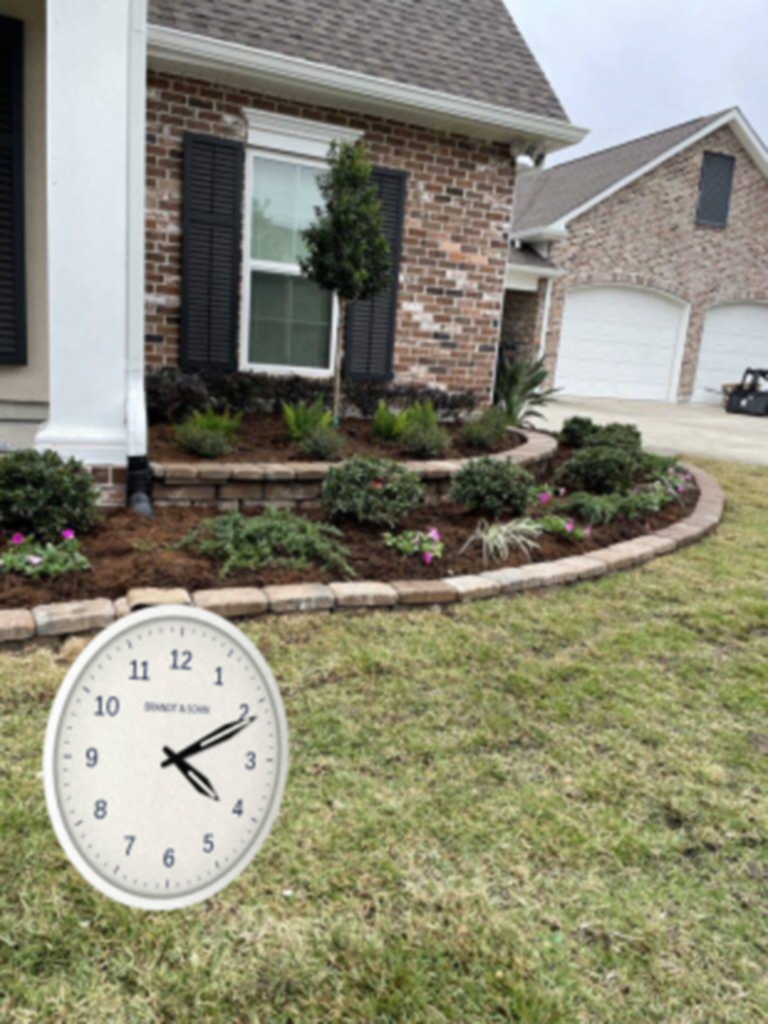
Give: 4:11
